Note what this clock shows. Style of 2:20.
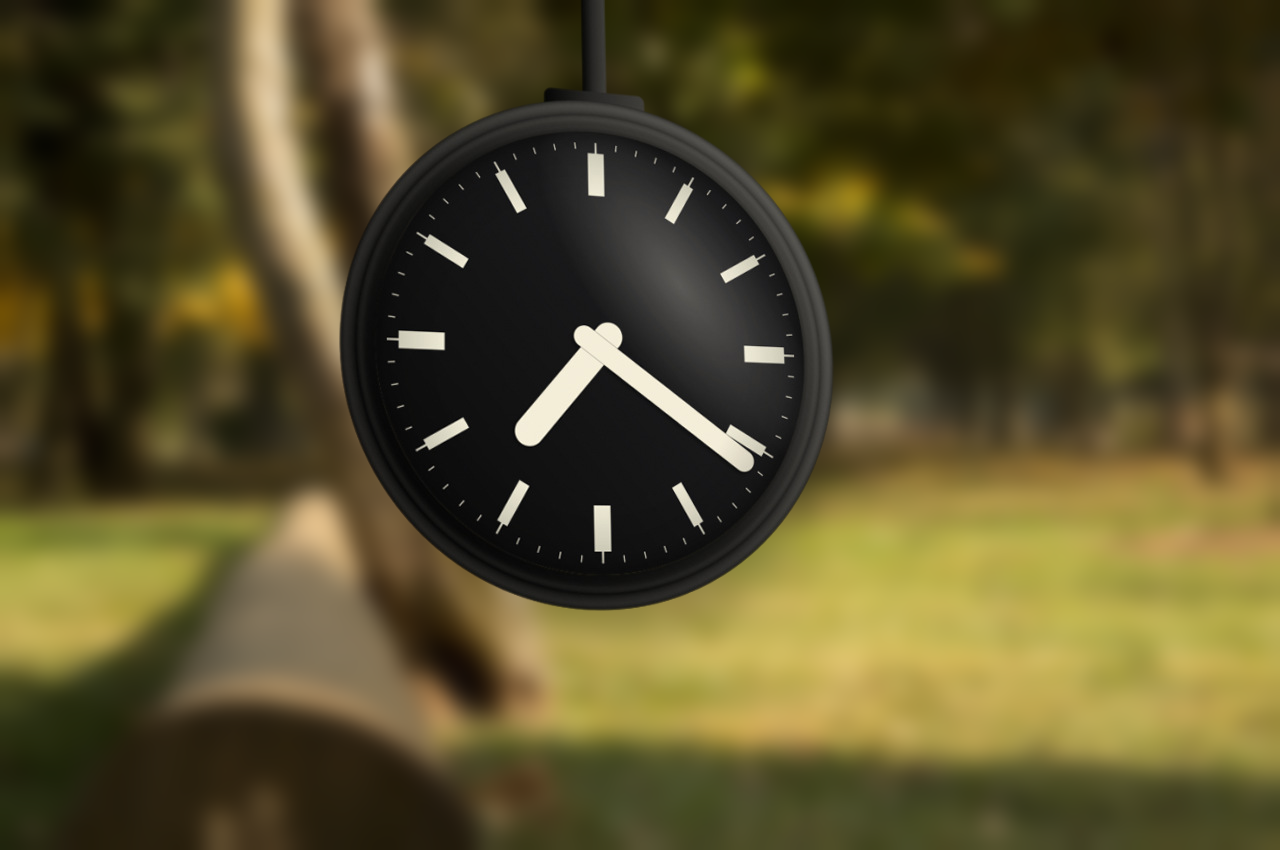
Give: 7:21
